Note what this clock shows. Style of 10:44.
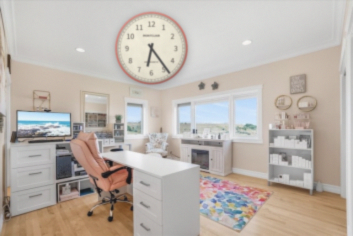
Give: 6:24
